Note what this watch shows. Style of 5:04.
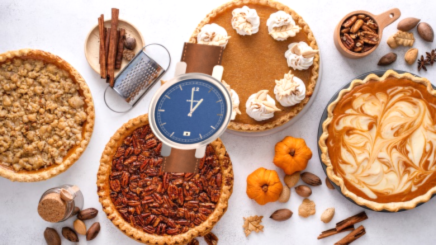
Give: 12:59
